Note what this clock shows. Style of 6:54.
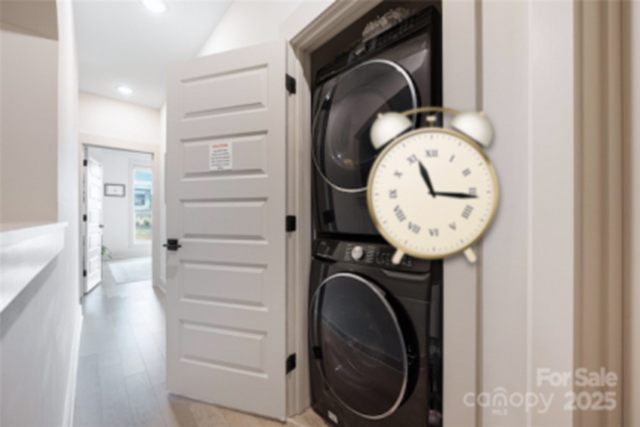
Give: 11:16
